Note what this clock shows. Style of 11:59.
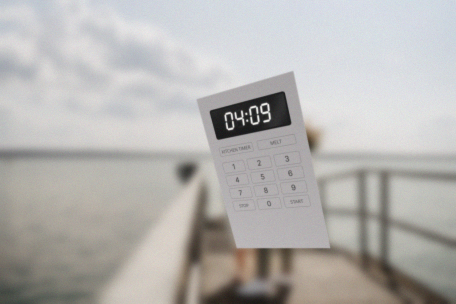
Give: 4:09
